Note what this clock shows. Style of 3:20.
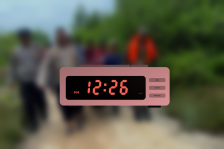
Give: 12:26
